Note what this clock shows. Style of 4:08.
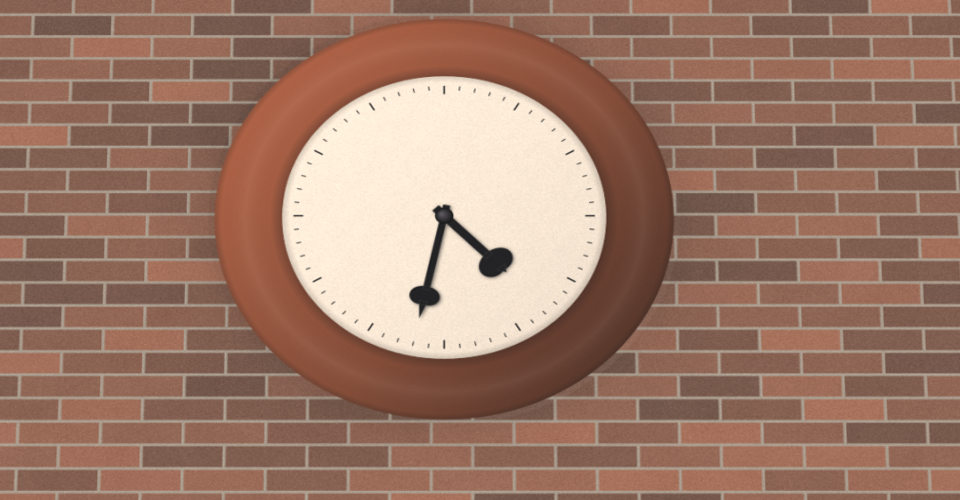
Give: 4:32
